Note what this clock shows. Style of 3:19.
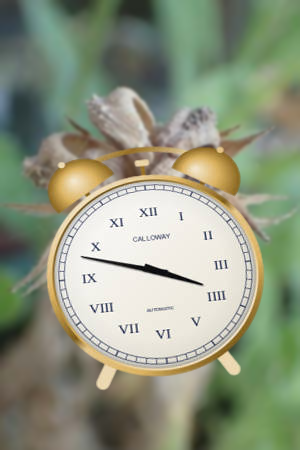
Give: 3:48
